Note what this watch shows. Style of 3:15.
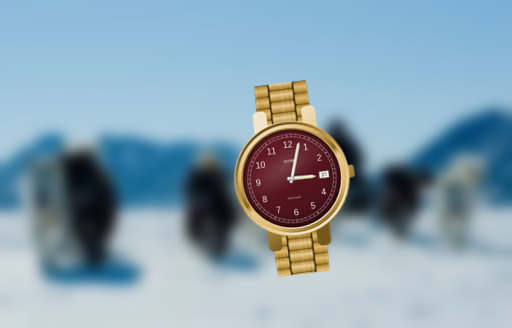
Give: 3:03
